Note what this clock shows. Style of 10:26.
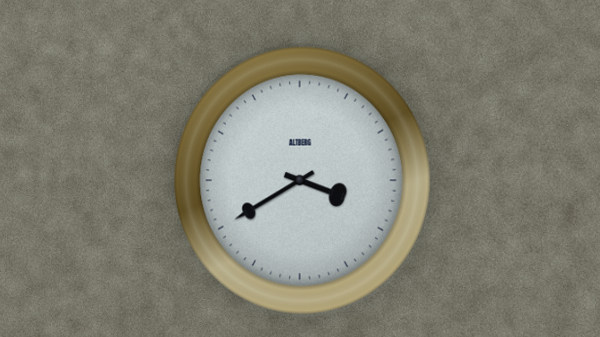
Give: 3:40
